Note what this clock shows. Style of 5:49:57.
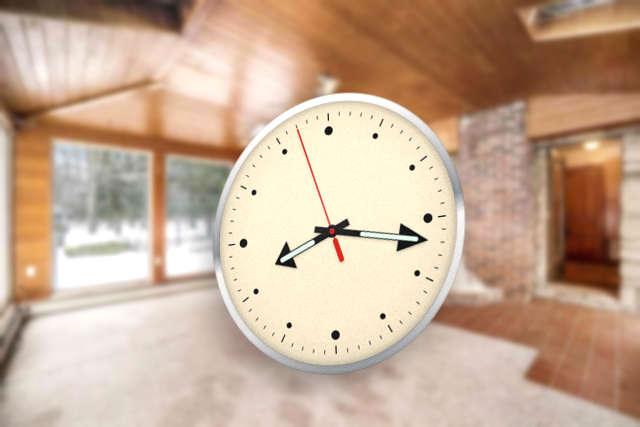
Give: 8:16:57
